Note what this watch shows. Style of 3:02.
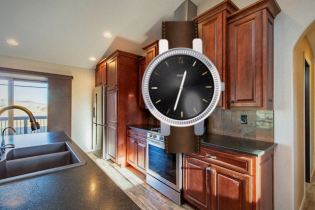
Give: 12:33
